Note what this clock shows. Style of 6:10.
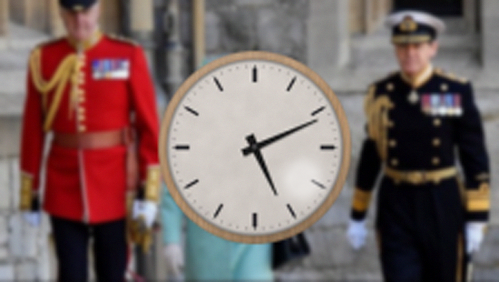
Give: 5:11
